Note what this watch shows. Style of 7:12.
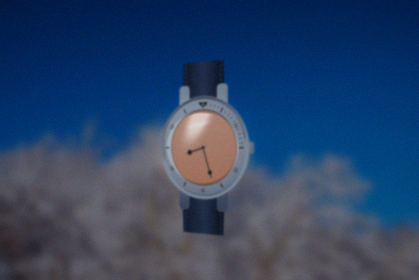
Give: 8:27
